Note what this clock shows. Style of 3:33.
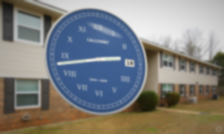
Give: 2:43
